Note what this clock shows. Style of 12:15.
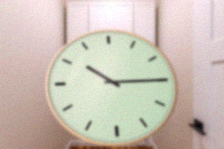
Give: 10:15
